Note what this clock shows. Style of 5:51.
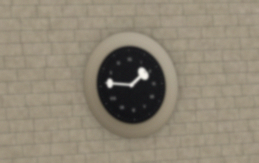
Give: 1:46
